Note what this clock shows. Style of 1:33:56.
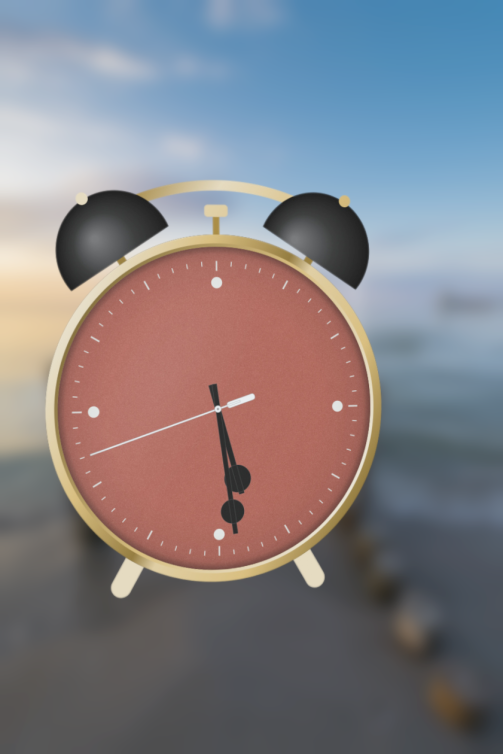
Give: 5:28:42
